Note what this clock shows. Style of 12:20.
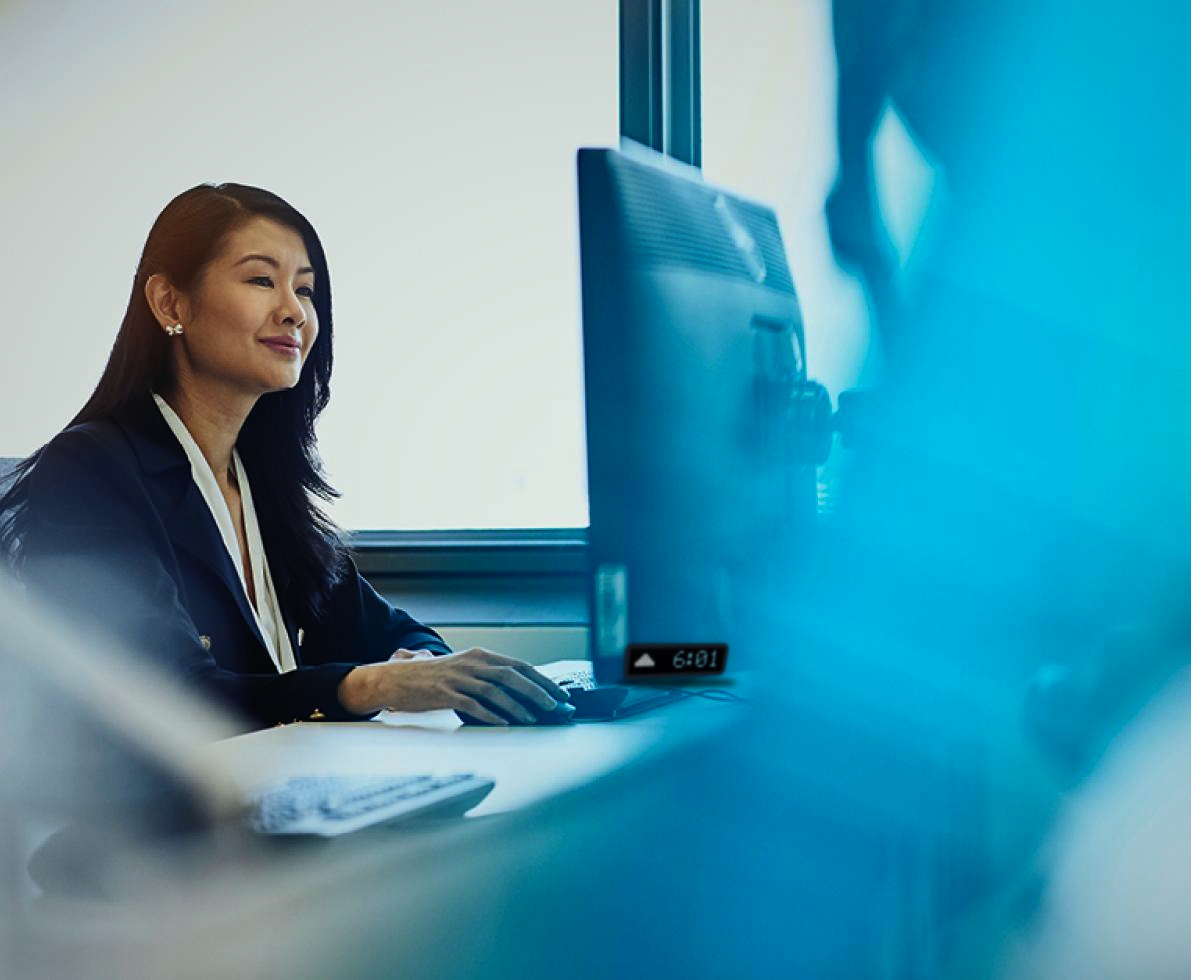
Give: 6:01
